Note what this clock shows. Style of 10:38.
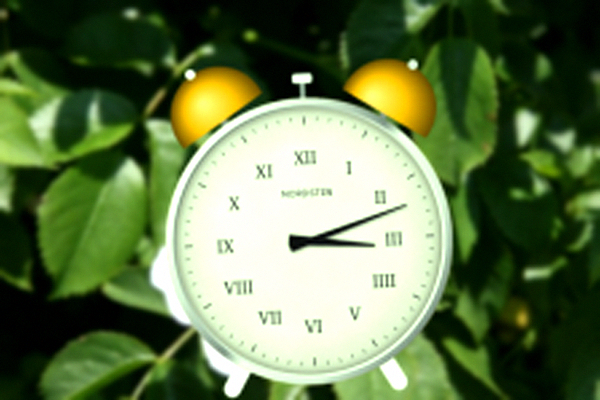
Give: 3:12
